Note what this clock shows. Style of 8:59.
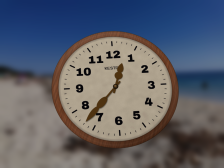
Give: 12:37
